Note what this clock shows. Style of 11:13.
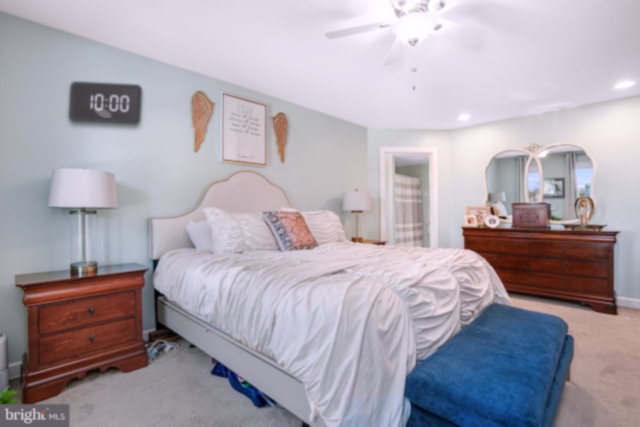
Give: 10:00
